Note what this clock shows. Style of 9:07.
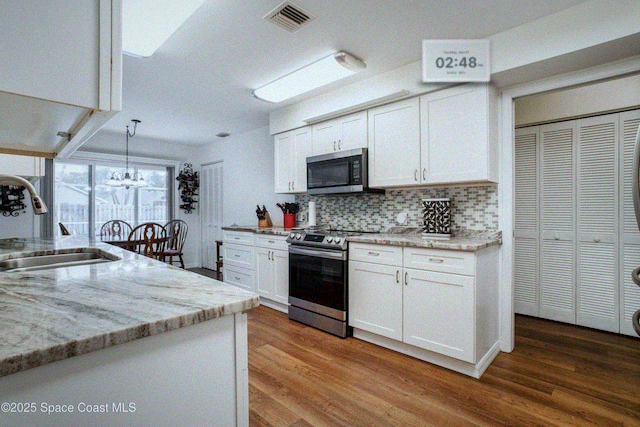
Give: 2:48
